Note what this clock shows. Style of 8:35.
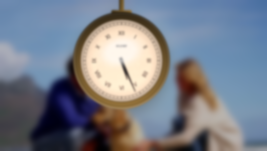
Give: 5:26
